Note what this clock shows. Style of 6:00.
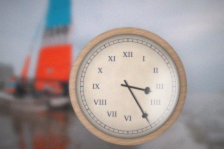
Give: 3:25
